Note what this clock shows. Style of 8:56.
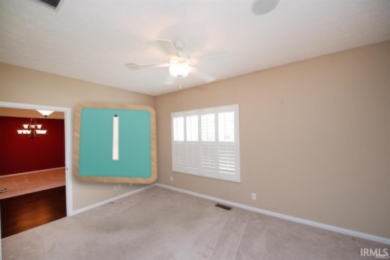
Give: 6:00
